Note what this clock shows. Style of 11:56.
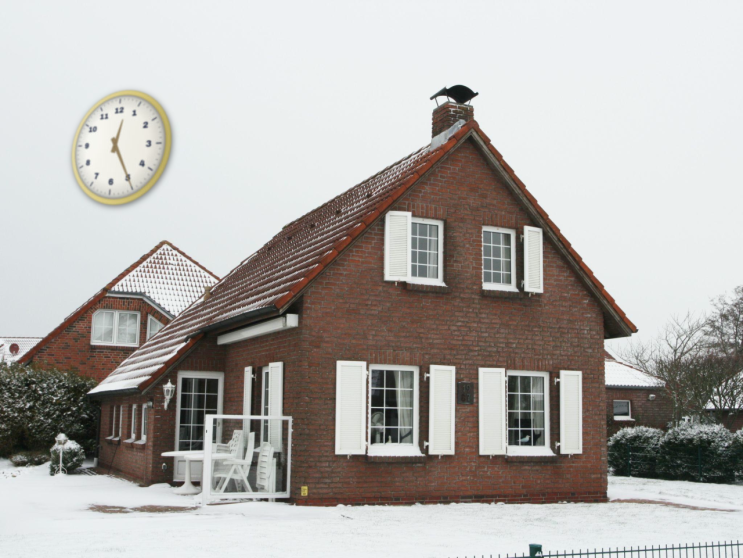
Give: 12:25
